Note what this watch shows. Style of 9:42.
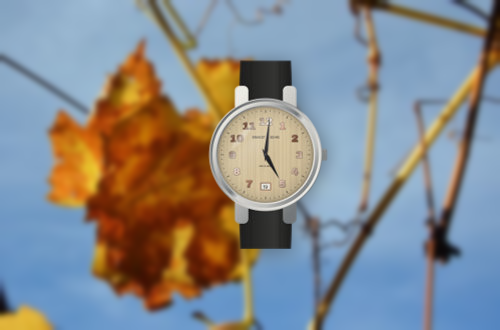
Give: 5:01
